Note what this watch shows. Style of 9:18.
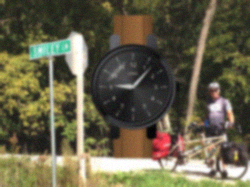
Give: 9:07
